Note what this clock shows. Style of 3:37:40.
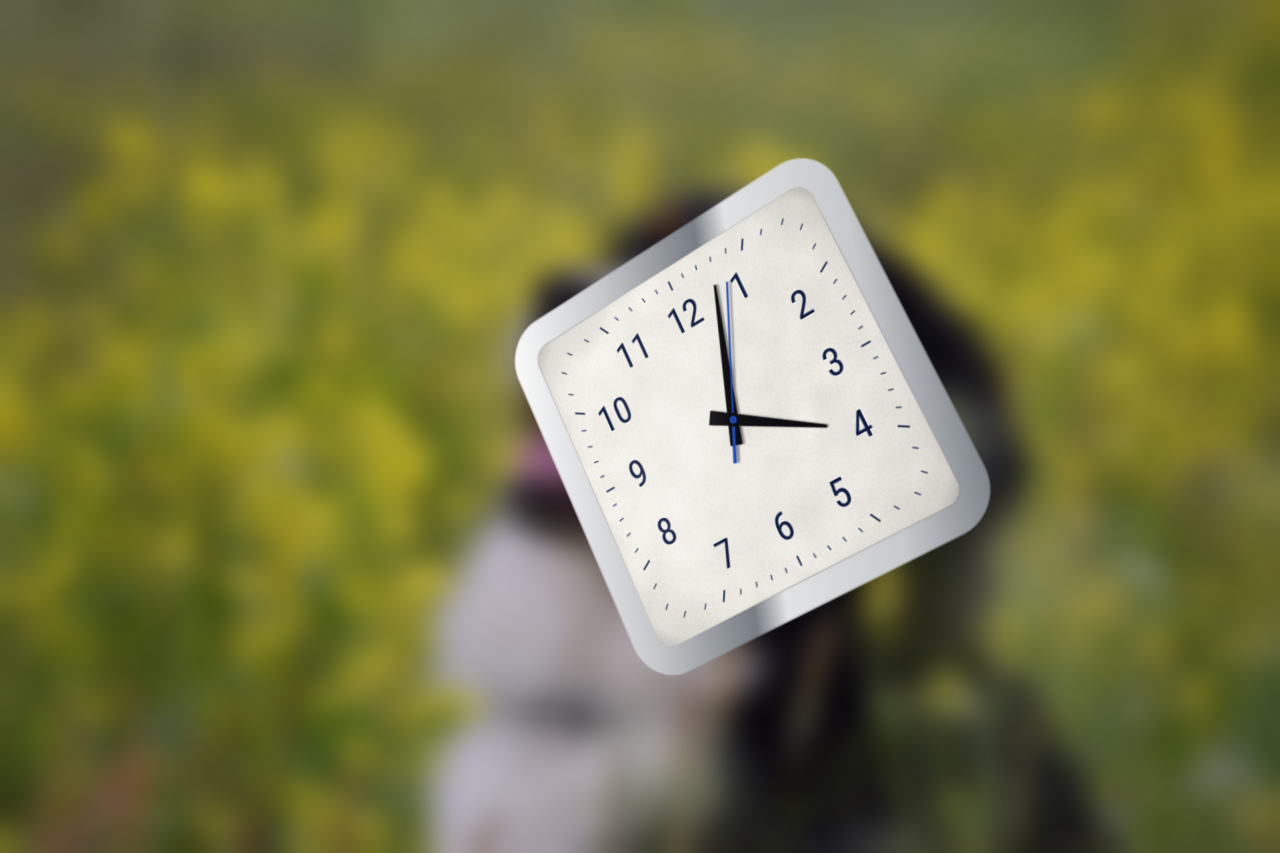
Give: 4:03:04
